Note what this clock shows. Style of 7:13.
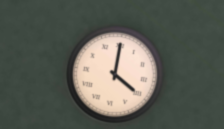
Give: 4:00
